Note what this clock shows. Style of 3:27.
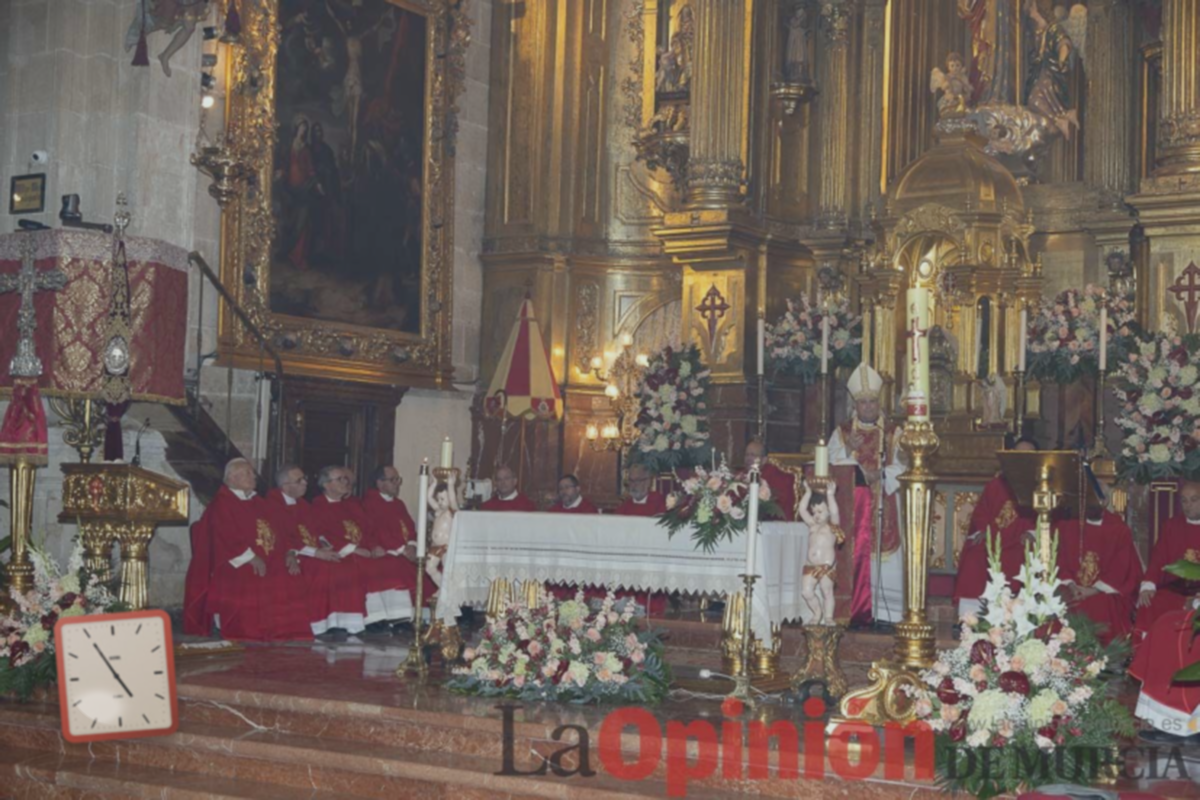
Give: 4:55
